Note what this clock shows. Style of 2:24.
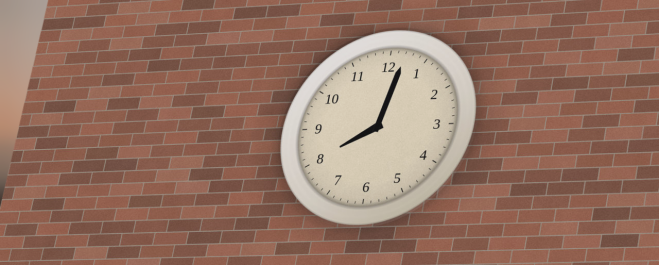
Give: 8:02
